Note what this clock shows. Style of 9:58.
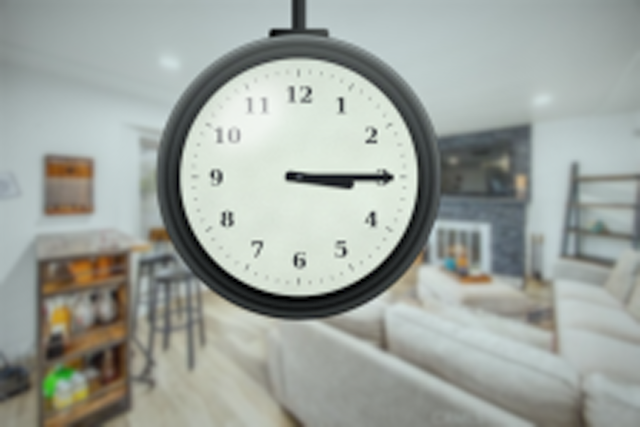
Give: 3:15
